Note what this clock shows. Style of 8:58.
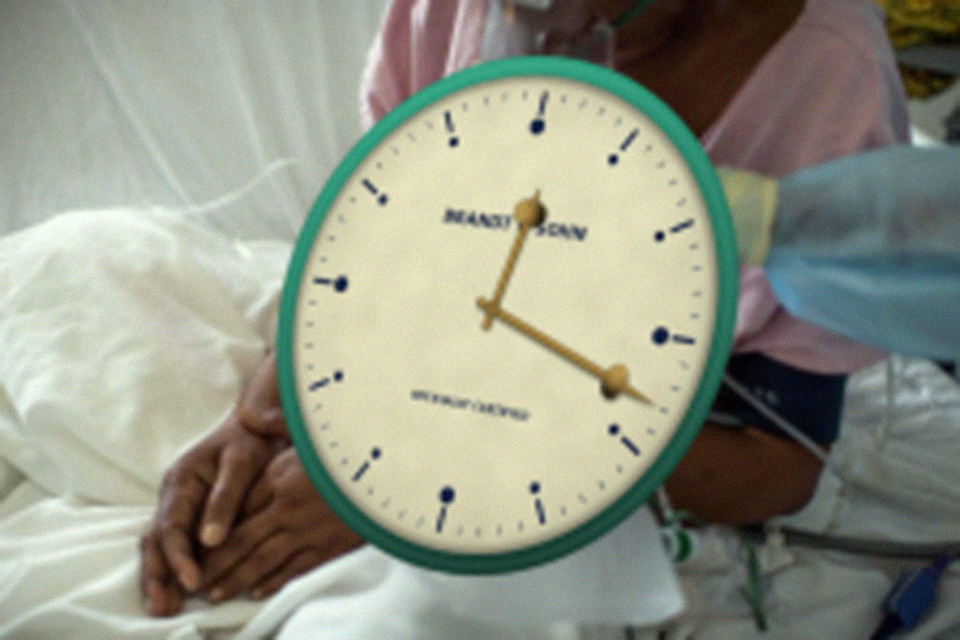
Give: 12:18
